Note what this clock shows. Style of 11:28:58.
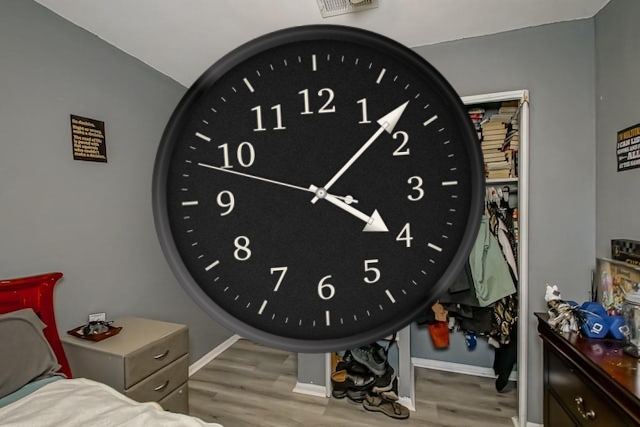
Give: 4:07:48
